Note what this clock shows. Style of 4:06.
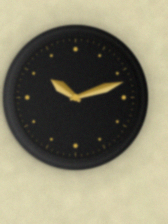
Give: 10:12
